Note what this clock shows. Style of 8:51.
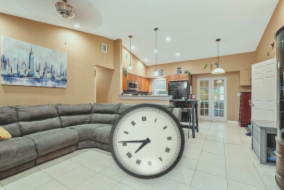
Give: 7:46
